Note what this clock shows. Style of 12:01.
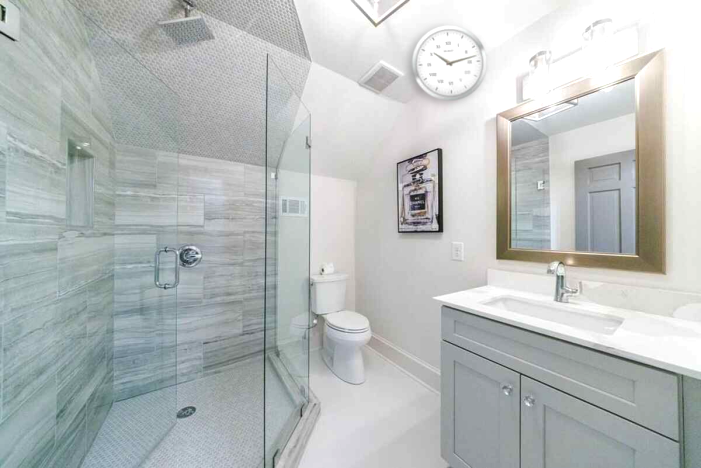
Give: 10:13
